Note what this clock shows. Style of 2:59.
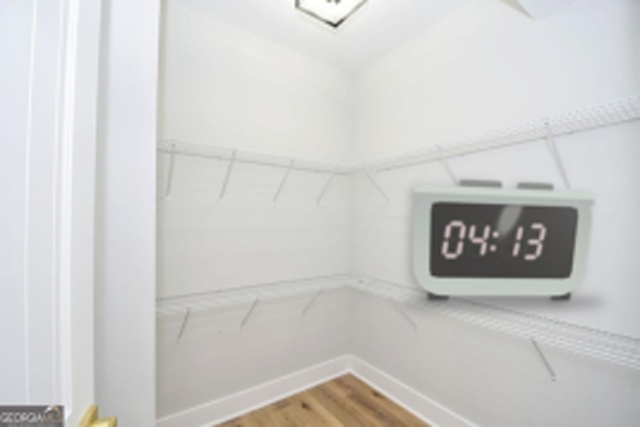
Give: 4:13
